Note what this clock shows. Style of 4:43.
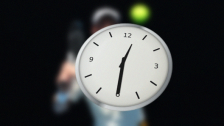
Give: 12:30
